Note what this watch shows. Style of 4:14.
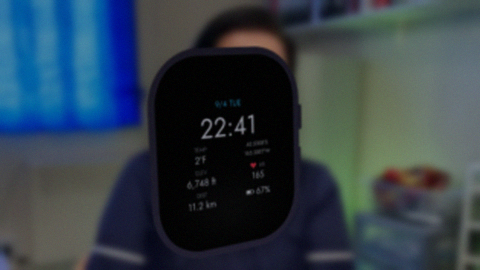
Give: 22:41
